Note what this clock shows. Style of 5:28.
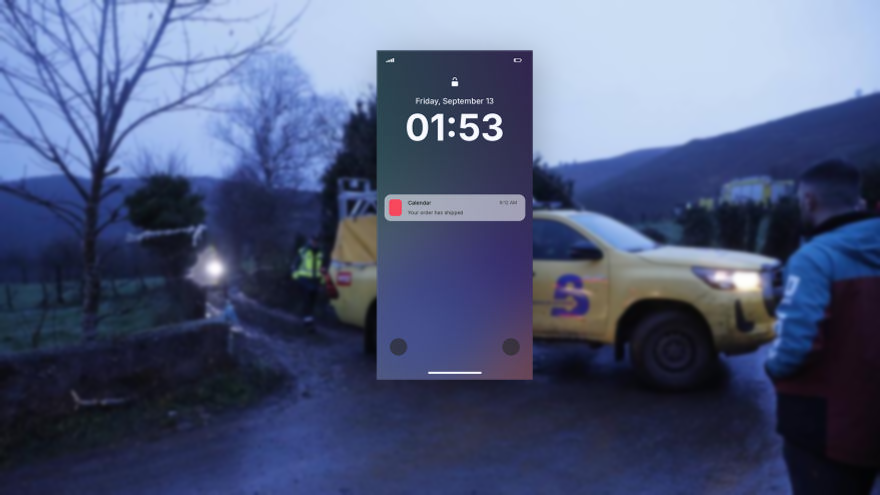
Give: 1:53
